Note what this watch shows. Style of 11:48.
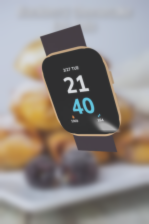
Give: 21:40
